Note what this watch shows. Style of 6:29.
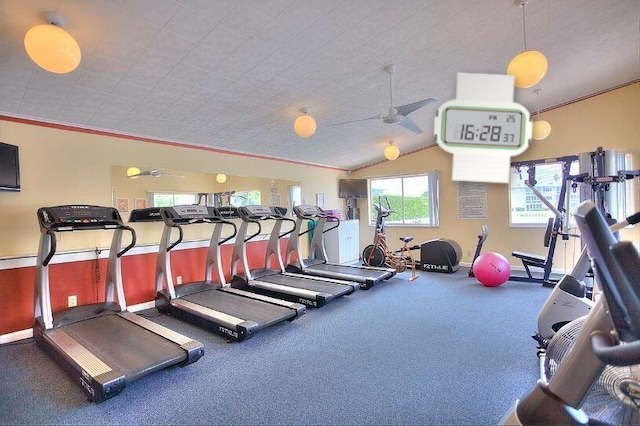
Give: 16:28
